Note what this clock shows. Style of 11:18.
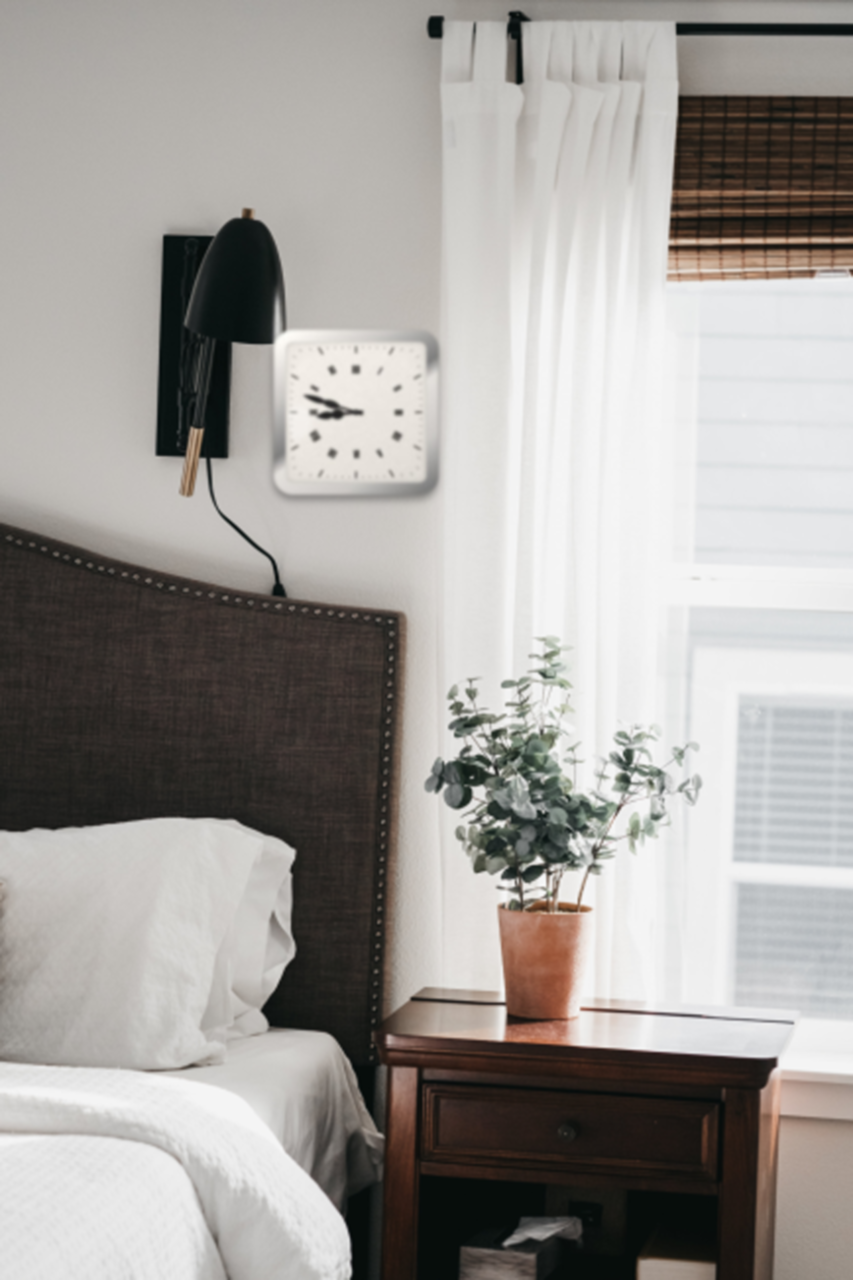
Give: 8:48
